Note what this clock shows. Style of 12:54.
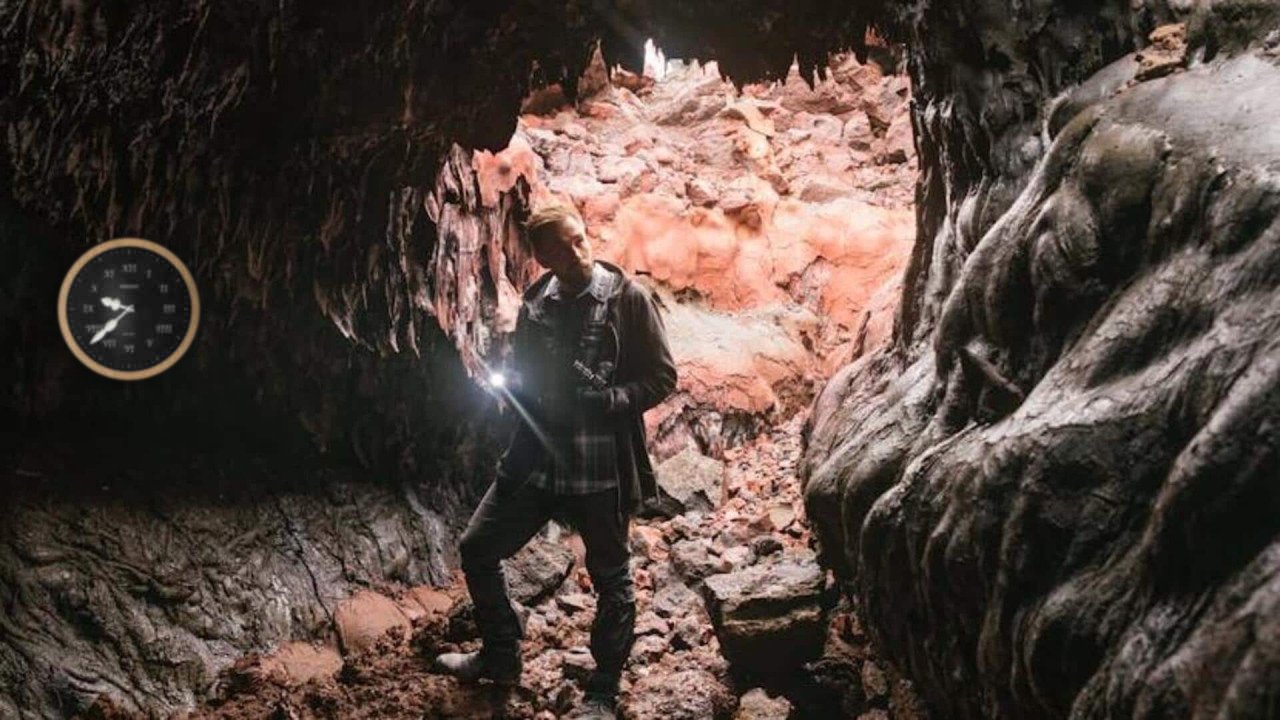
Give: 9:38
